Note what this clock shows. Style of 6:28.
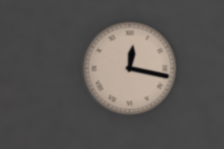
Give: 12:17
